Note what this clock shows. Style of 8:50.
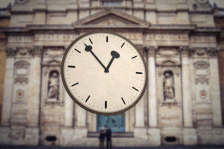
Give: 12:53
